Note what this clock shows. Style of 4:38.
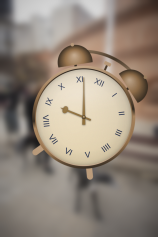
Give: 8:56
